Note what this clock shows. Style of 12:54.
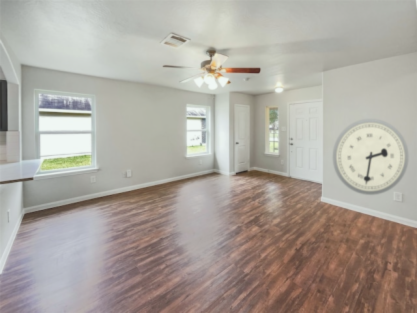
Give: 2:32
